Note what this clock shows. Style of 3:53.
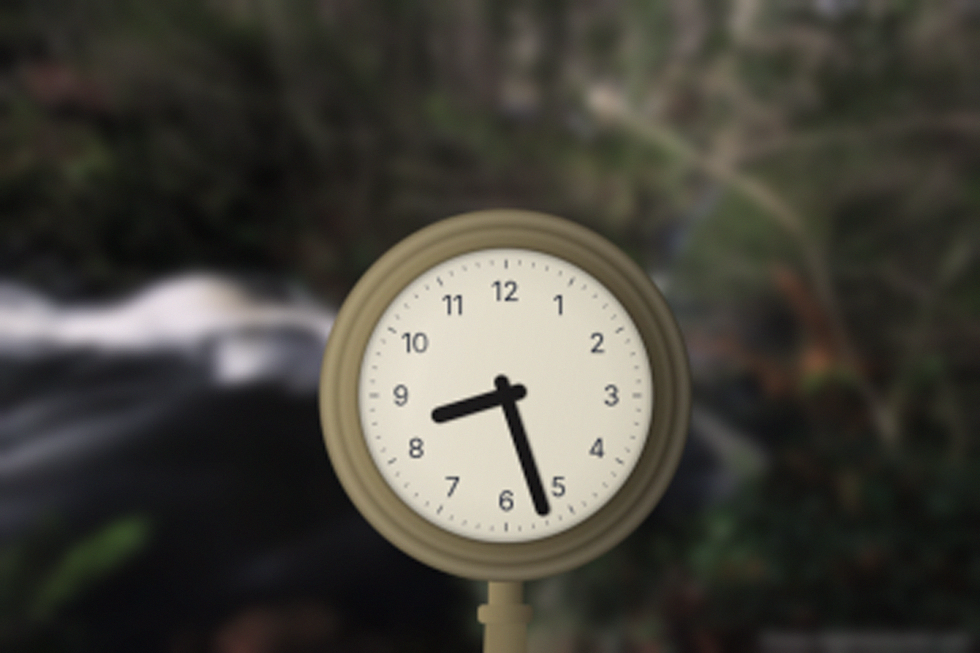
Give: 8:27
